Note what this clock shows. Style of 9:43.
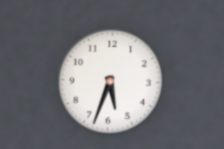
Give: 5:33
